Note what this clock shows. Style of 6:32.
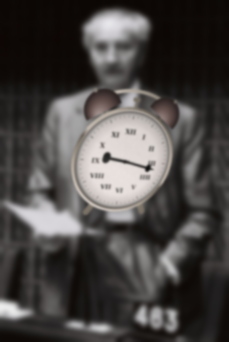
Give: 9:17
